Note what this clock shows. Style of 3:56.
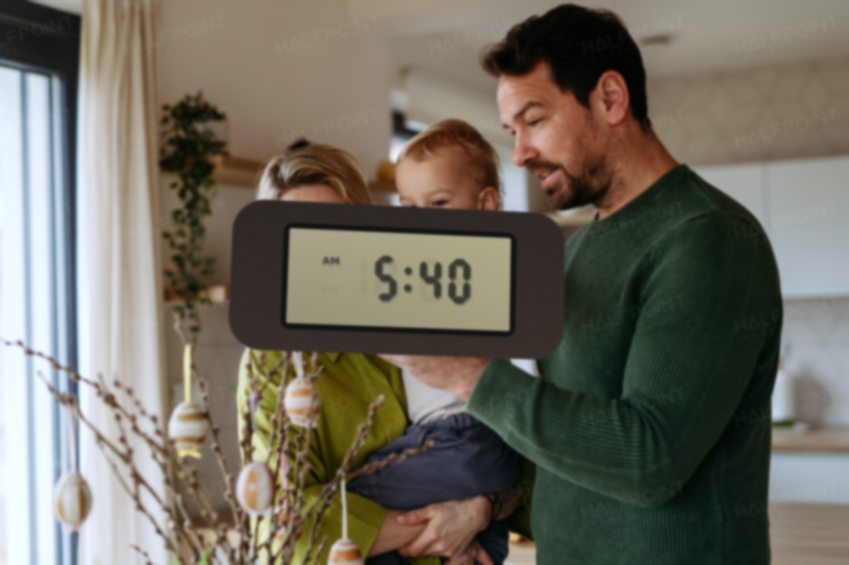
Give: 5:40
